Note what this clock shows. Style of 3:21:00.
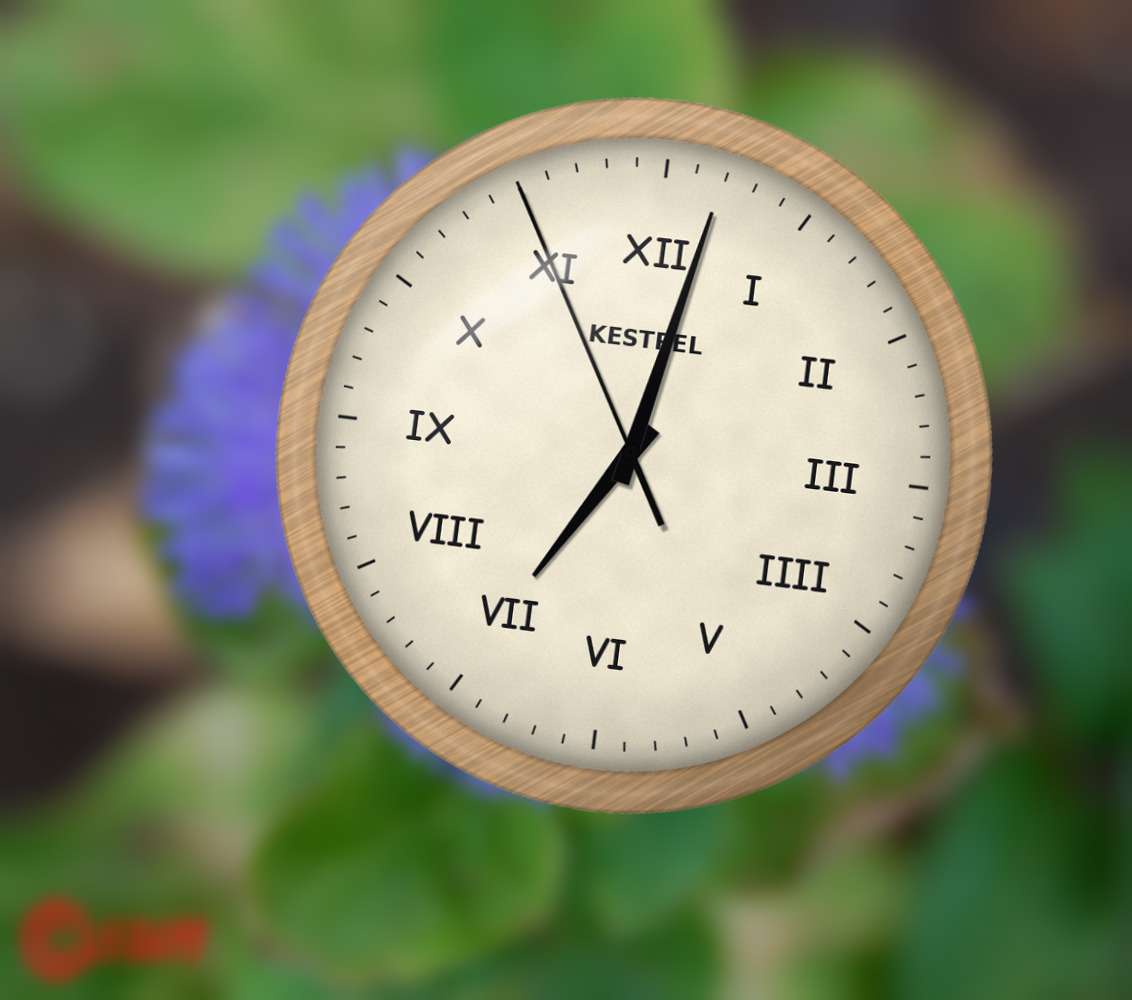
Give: 7:01:55
